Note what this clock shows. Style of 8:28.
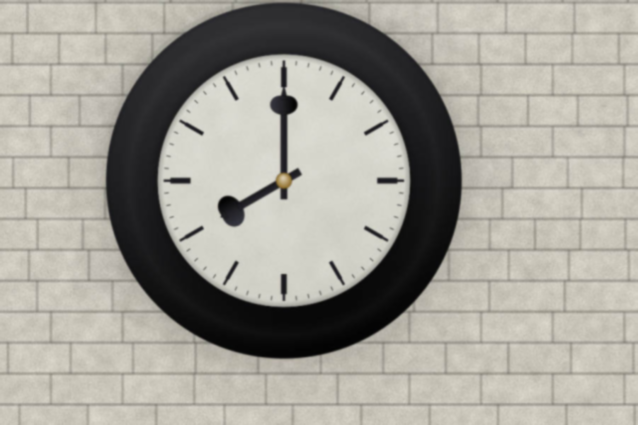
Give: 8:00
